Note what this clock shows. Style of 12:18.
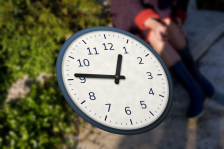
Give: 12:46
